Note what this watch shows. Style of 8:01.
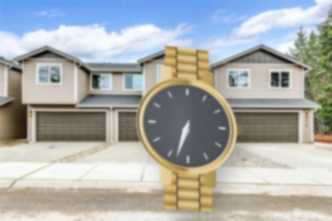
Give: 6:33
